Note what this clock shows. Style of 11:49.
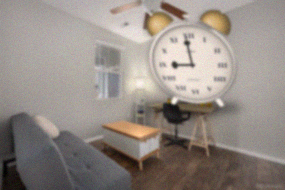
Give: 8:59
